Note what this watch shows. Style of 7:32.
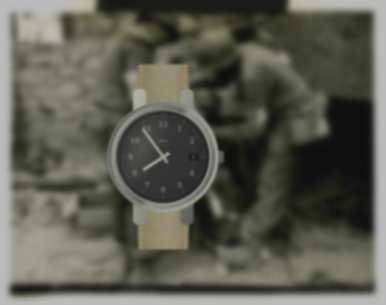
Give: 7:54
